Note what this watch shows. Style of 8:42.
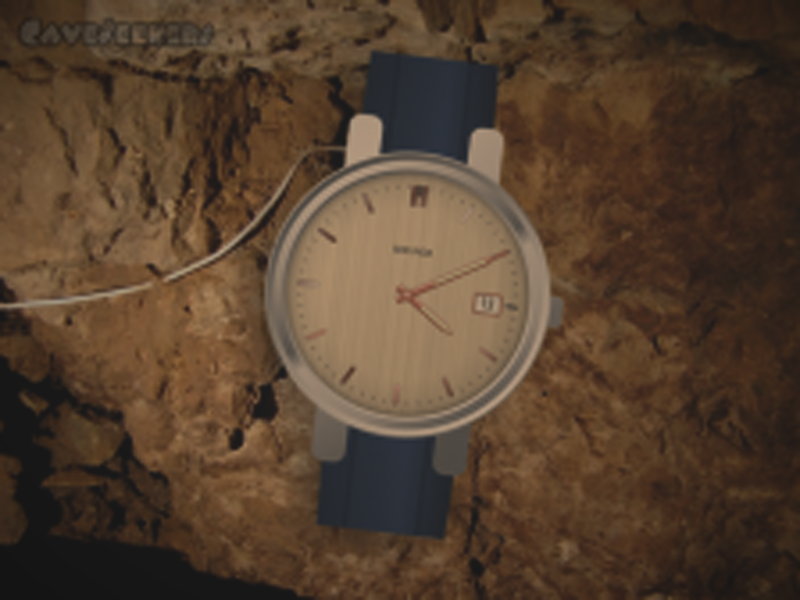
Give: 4:10
